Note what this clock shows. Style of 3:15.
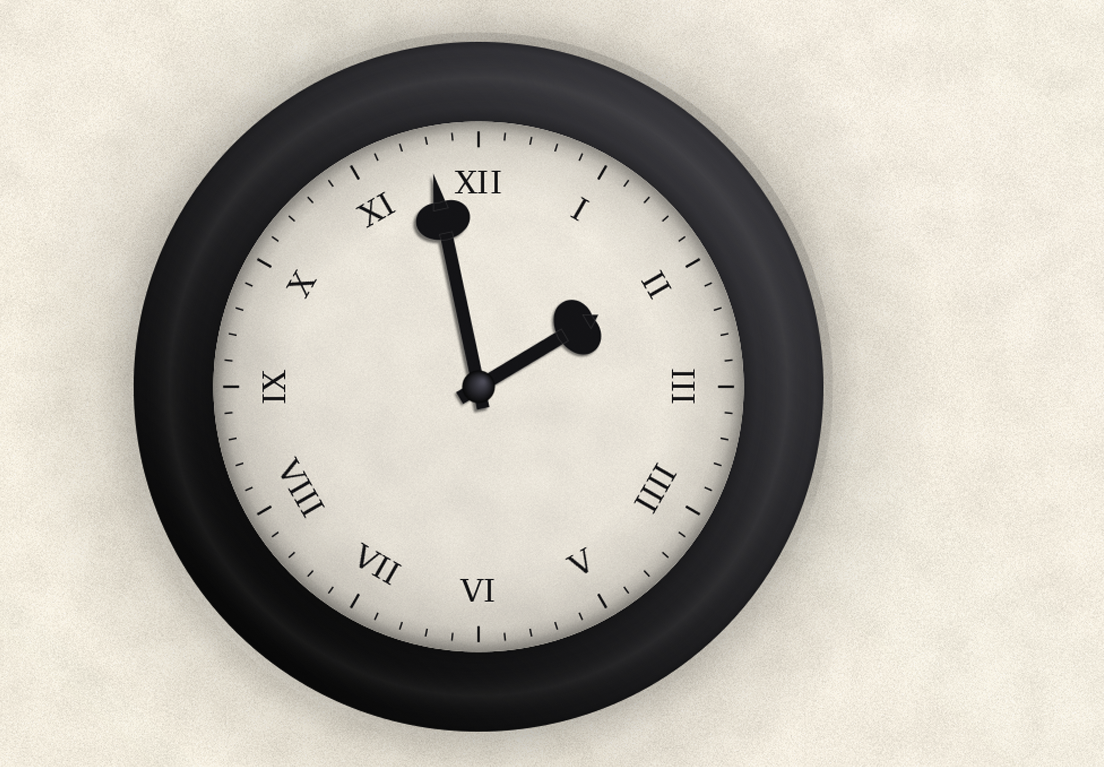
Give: 1:58
